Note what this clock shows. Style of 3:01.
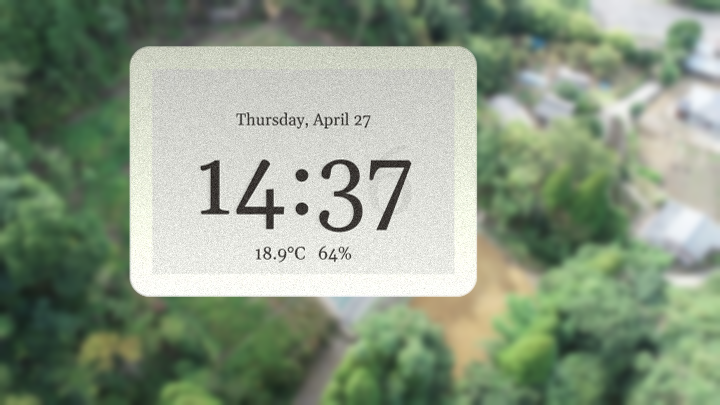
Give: 14:37
